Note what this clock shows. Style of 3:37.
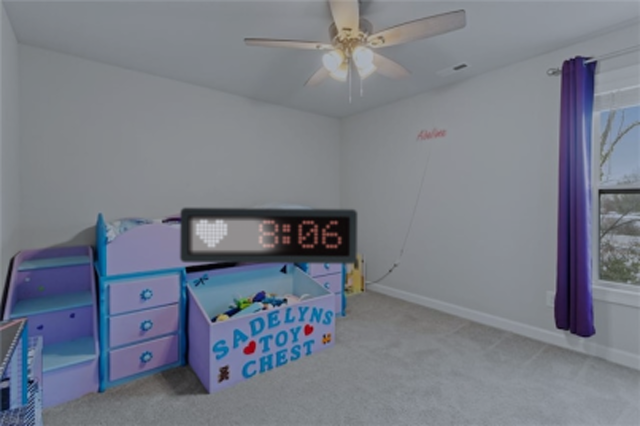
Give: 8:06
